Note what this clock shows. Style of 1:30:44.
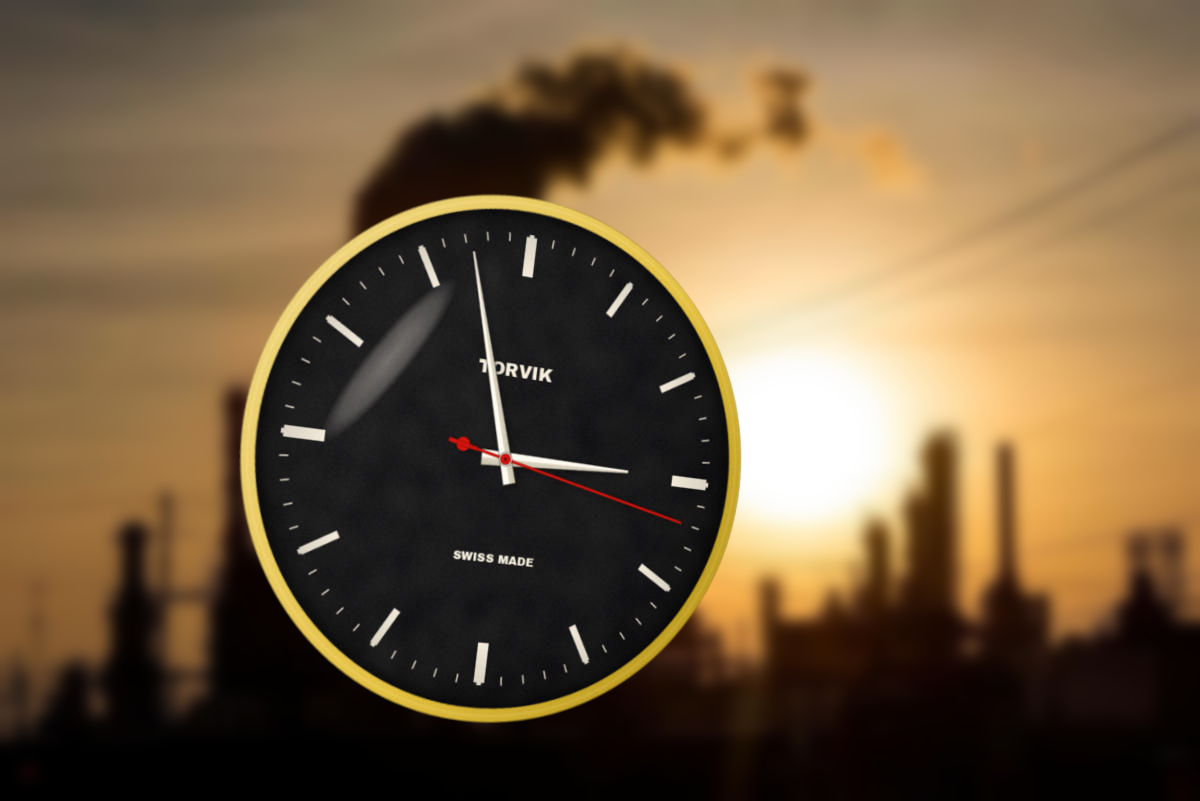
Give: 2:57:17
